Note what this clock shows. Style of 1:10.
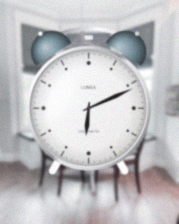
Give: 6:11
